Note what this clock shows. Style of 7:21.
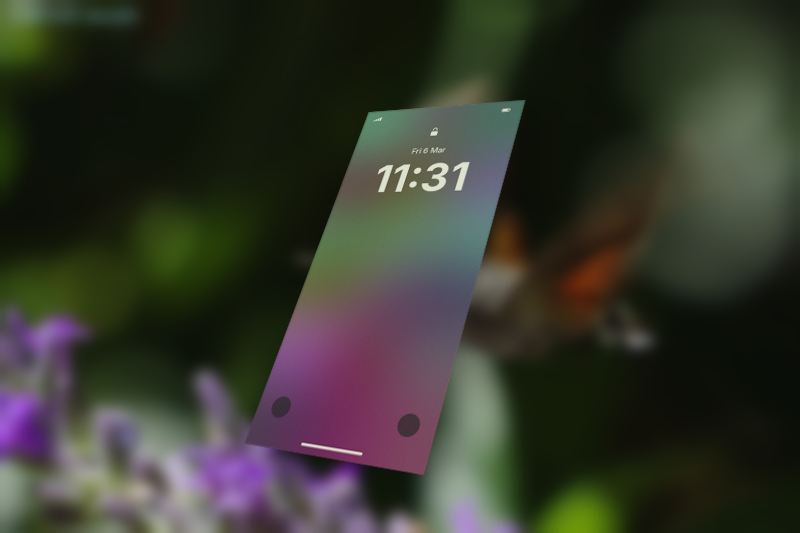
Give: 11:31
